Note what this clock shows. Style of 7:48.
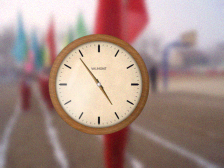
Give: 4:54
